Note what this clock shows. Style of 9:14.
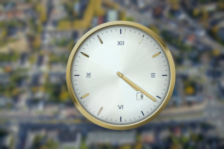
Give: 4:21
